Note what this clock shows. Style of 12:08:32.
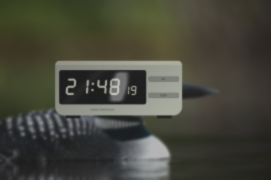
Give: 21:48:19
